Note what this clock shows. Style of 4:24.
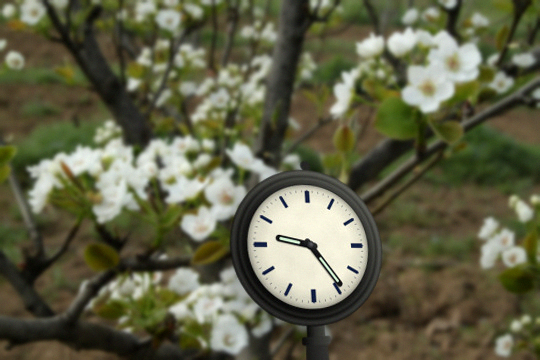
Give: 9:24
